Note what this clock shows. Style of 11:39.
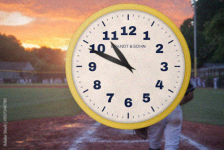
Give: 10:49
